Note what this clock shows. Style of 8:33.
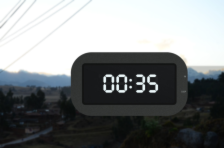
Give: 0:35
